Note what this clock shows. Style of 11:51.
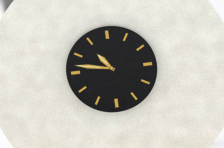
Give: 10:47
